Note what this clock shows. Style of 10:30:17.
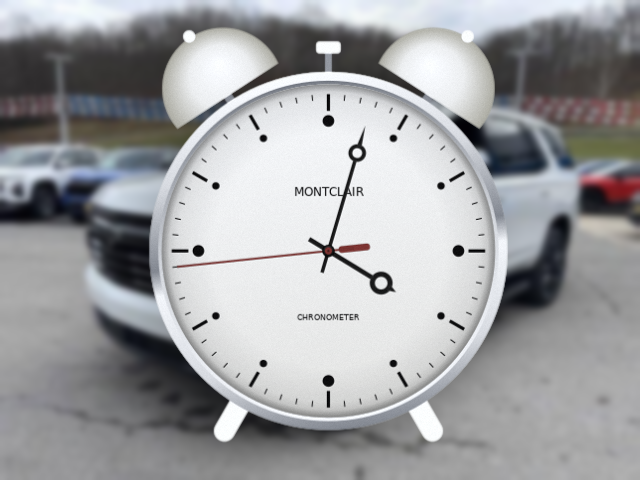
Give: 4:02:44
